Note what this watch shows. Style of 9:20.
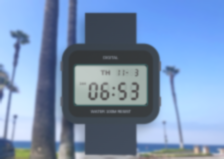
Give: 6:53
